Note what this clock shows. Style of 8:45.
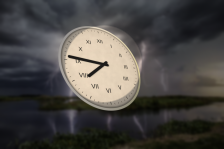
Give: 7:46
